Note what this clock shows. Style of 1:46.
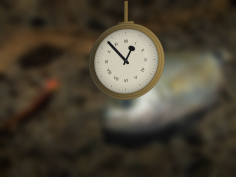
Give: 12:53
